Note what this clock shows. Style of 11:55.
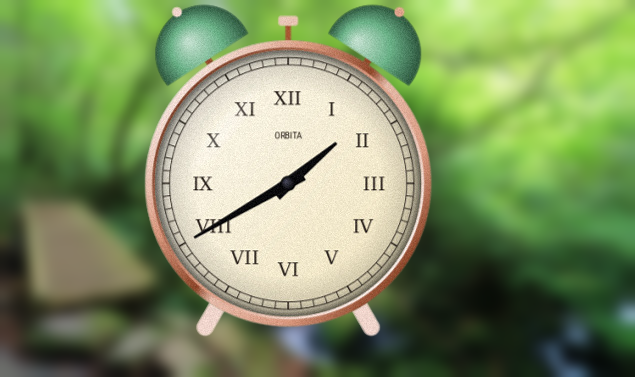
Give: 1:40
